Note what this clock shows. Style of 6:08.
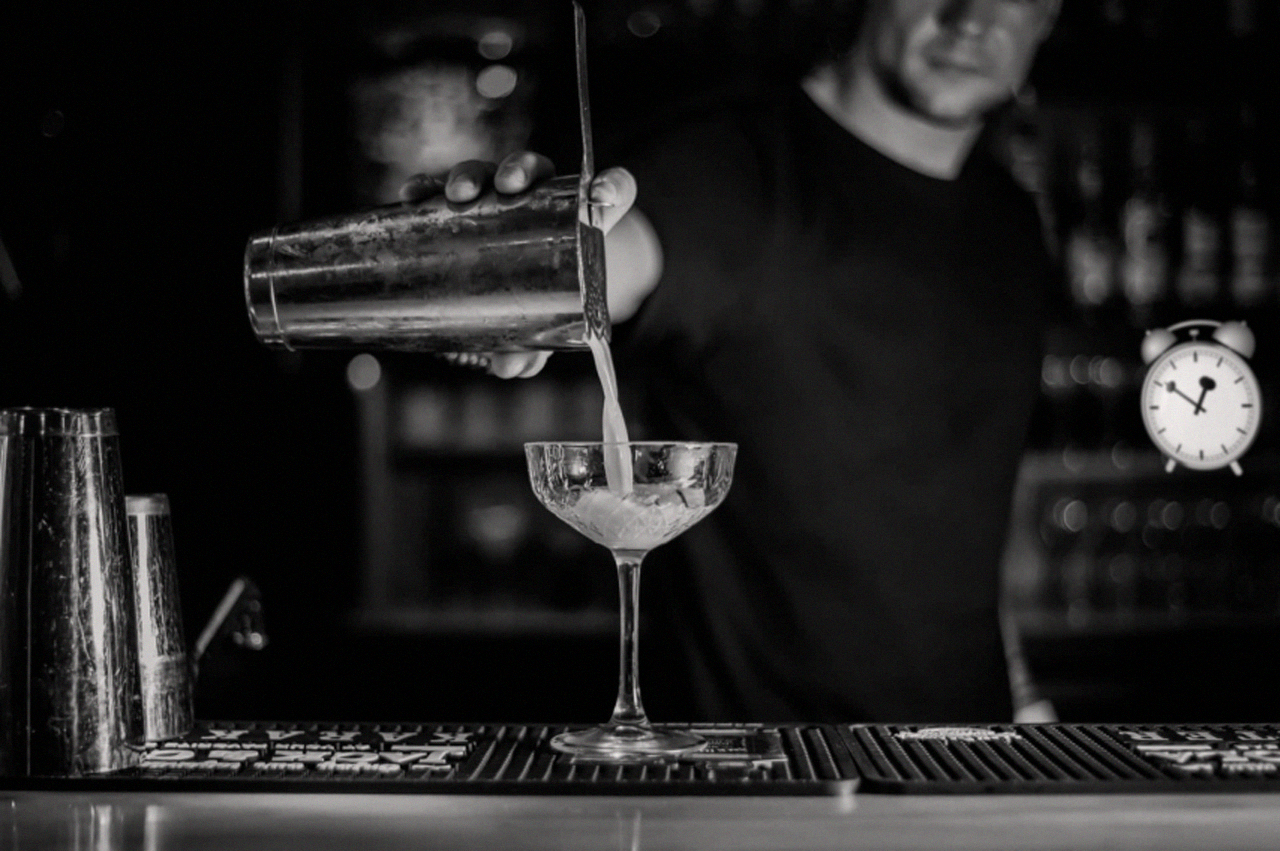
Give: 12:51
